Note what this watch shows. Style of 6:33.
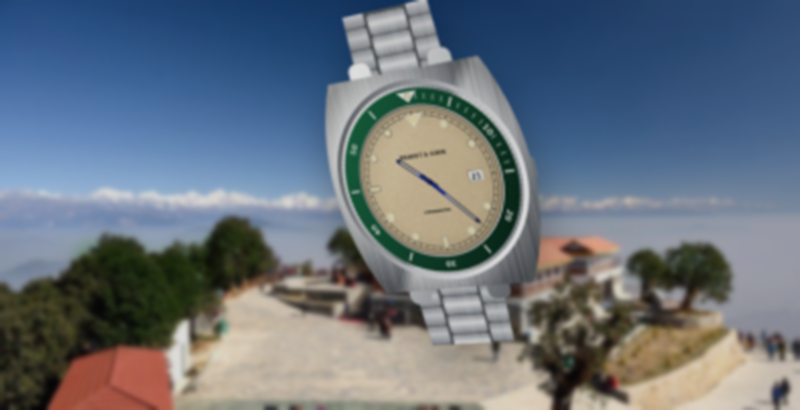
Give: 10:23
